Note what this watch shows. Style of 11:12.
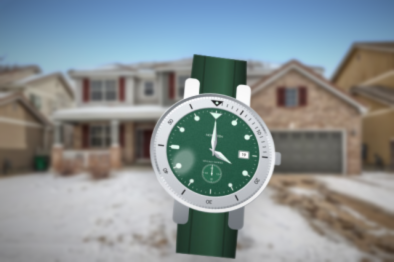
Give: 4:00
